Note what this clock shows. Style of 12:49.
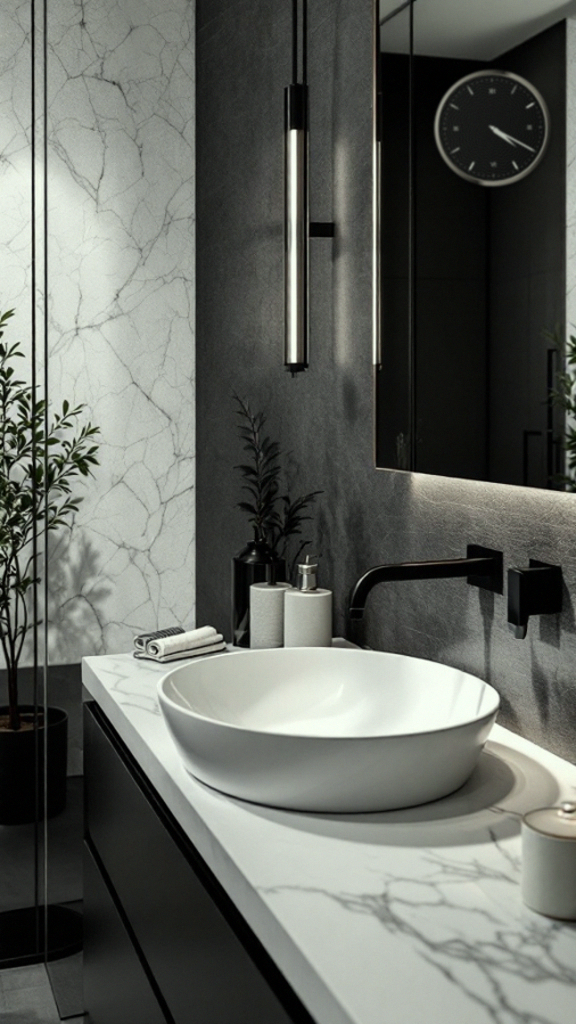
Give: 4:20
